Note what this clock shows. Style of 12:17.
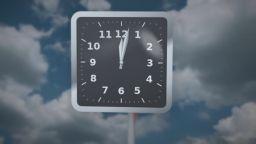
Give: 12:02
